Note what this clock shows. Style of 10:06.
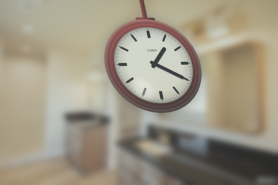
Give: 1:20
